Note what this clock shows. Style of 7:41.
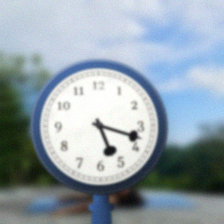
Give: 5:18
